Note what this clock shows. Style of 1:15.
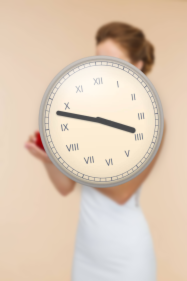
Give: 3:48
